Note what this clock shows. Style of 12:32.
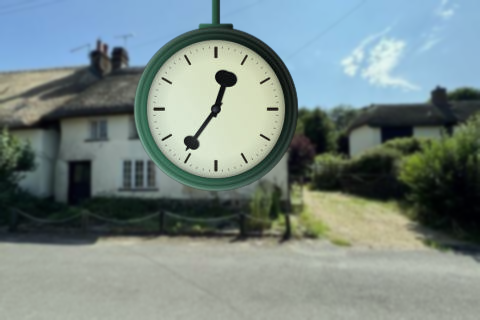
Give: 12:36
